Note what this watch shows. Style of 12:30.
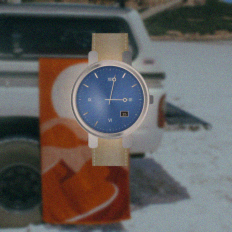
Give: 3:02
